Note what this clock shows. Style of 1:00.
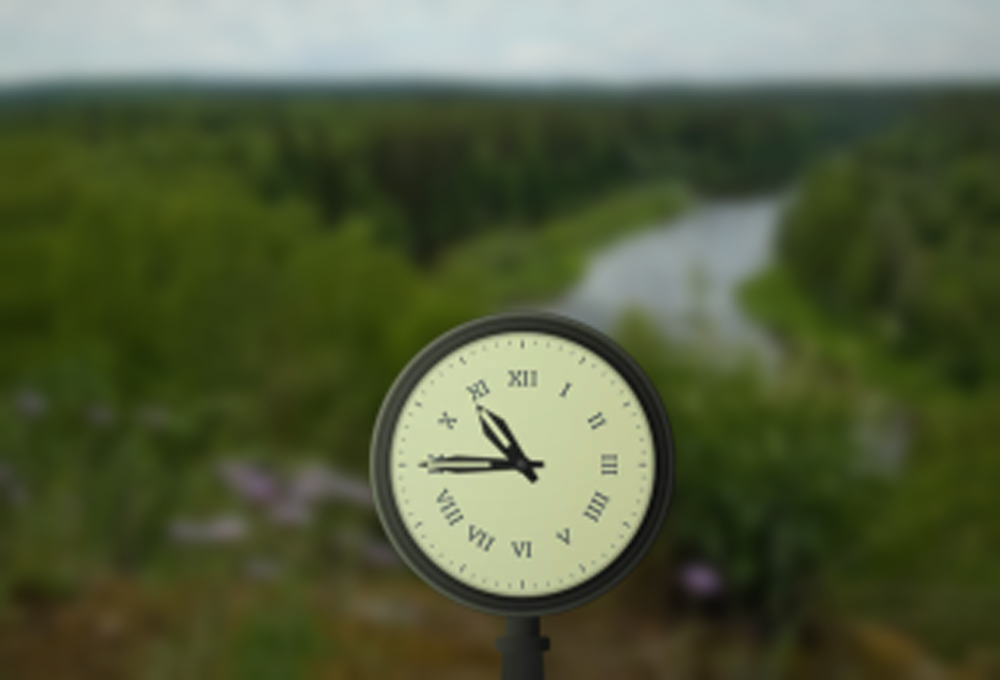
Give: 10:45
